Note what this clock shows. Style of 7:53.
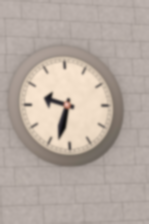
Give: 9:33
